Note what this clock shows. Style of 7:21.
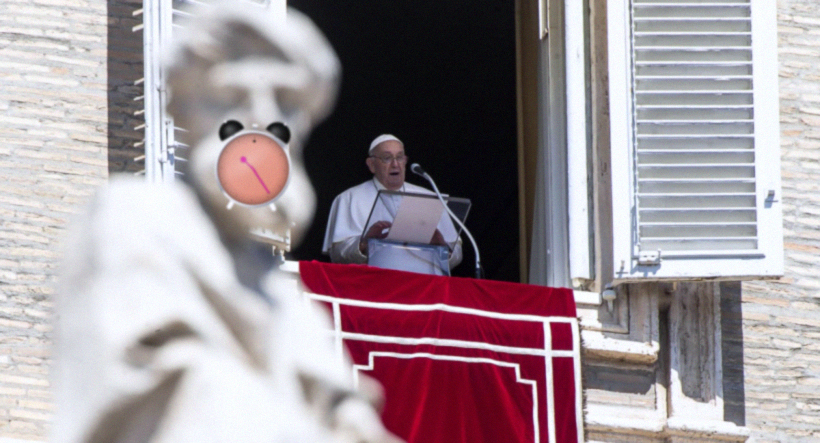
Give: 10:24
